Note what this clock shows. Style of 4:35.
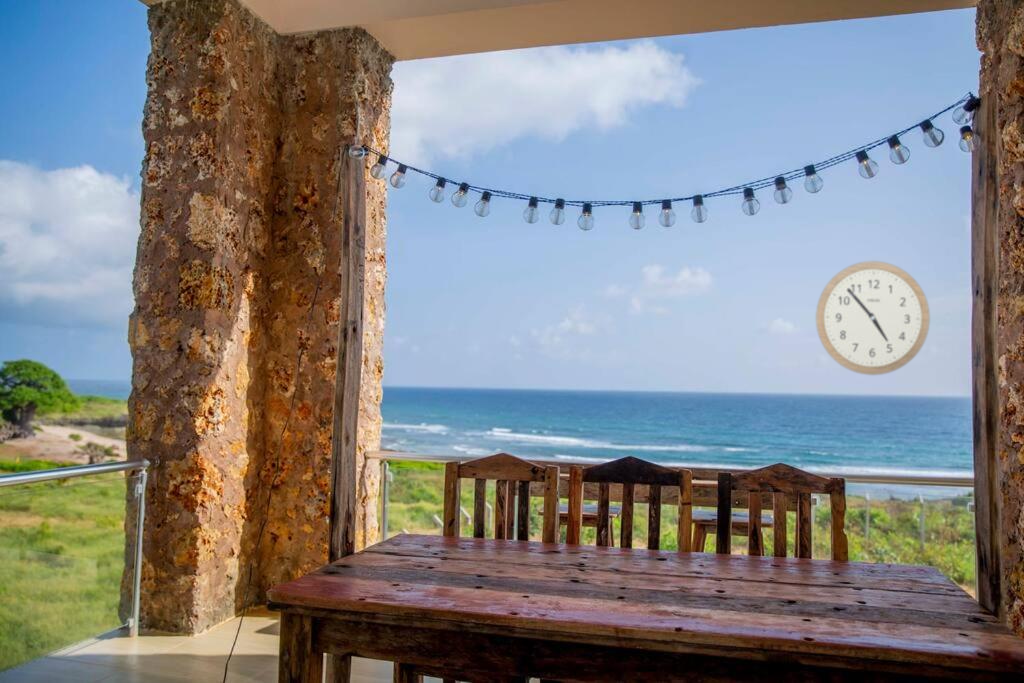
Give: 4:53
